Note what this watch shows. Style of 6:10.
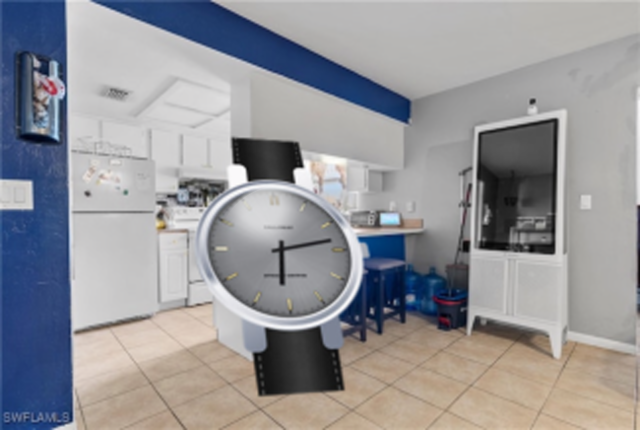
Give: 6:13
